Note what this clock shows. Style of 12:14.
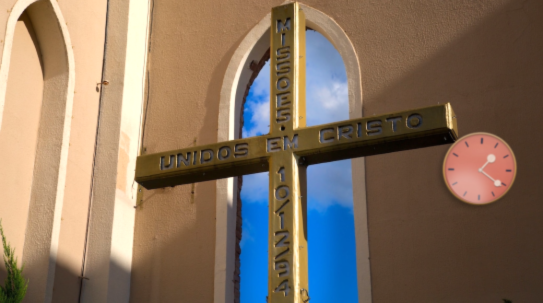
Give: 1:21
